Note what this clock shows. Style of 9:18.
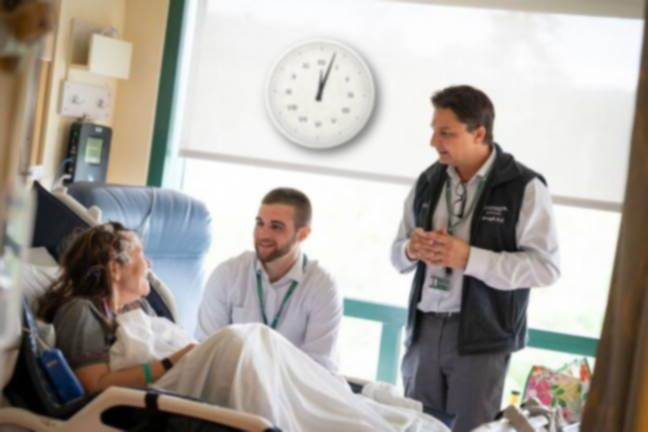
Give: 12:03
